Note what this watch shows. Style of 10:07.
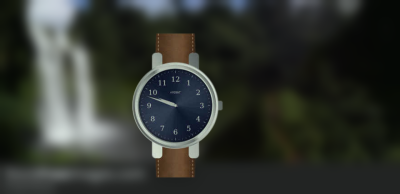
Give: 9:48
